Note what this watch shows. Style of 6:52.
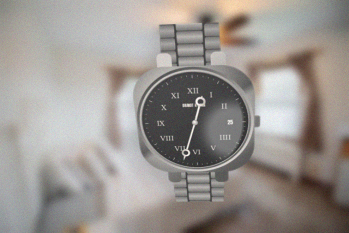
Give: 12:33
